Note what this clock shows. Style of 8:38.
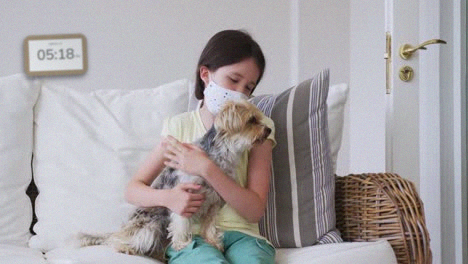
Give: 5:18
